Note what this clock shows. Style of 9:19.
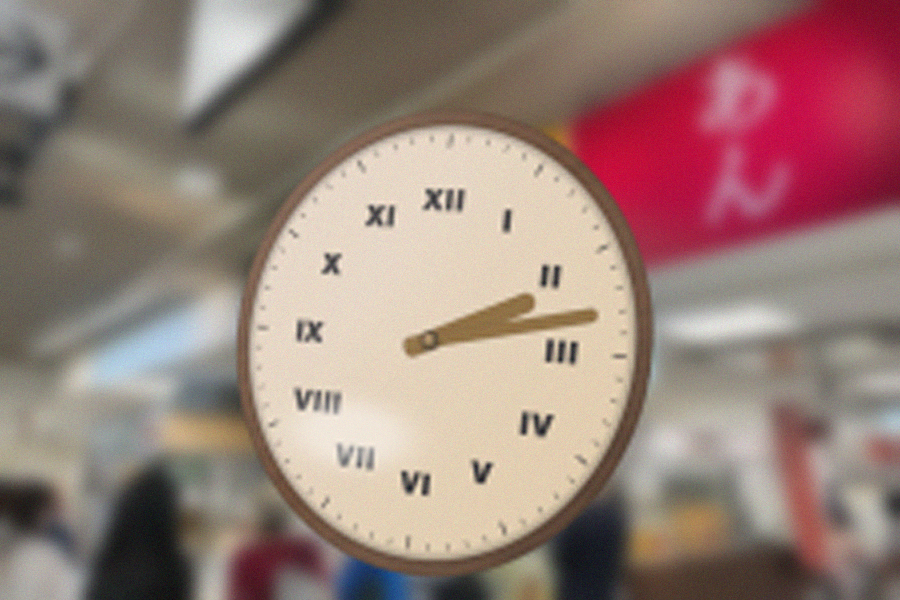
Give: 2:13
